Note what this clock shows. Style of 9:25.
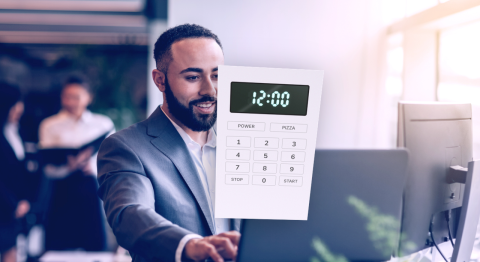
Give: 12:00
